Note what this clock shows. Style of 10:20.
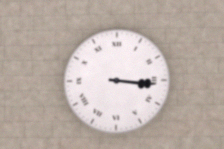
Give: 3:16
